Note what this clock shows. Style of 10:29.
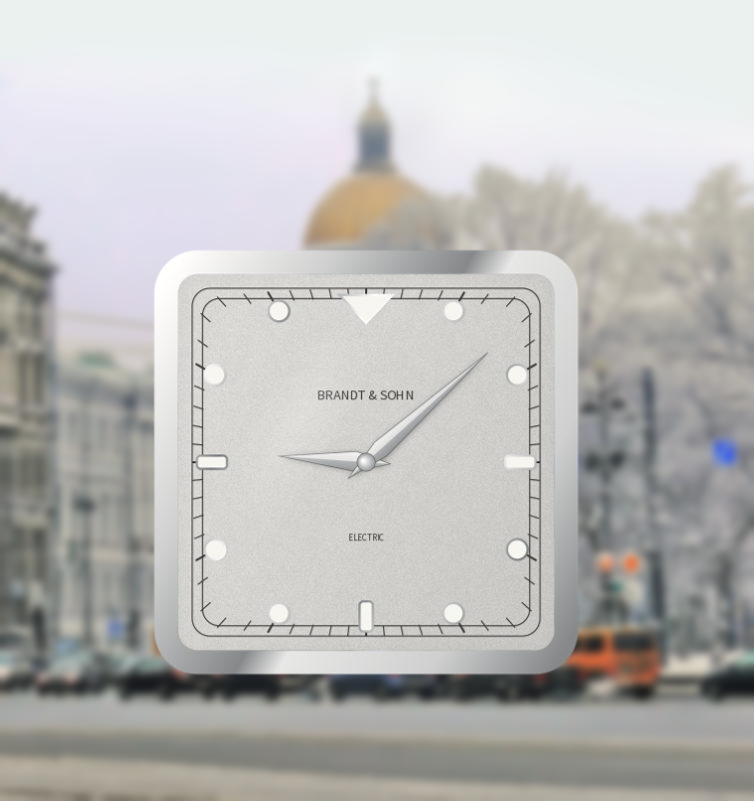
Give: 9:08
